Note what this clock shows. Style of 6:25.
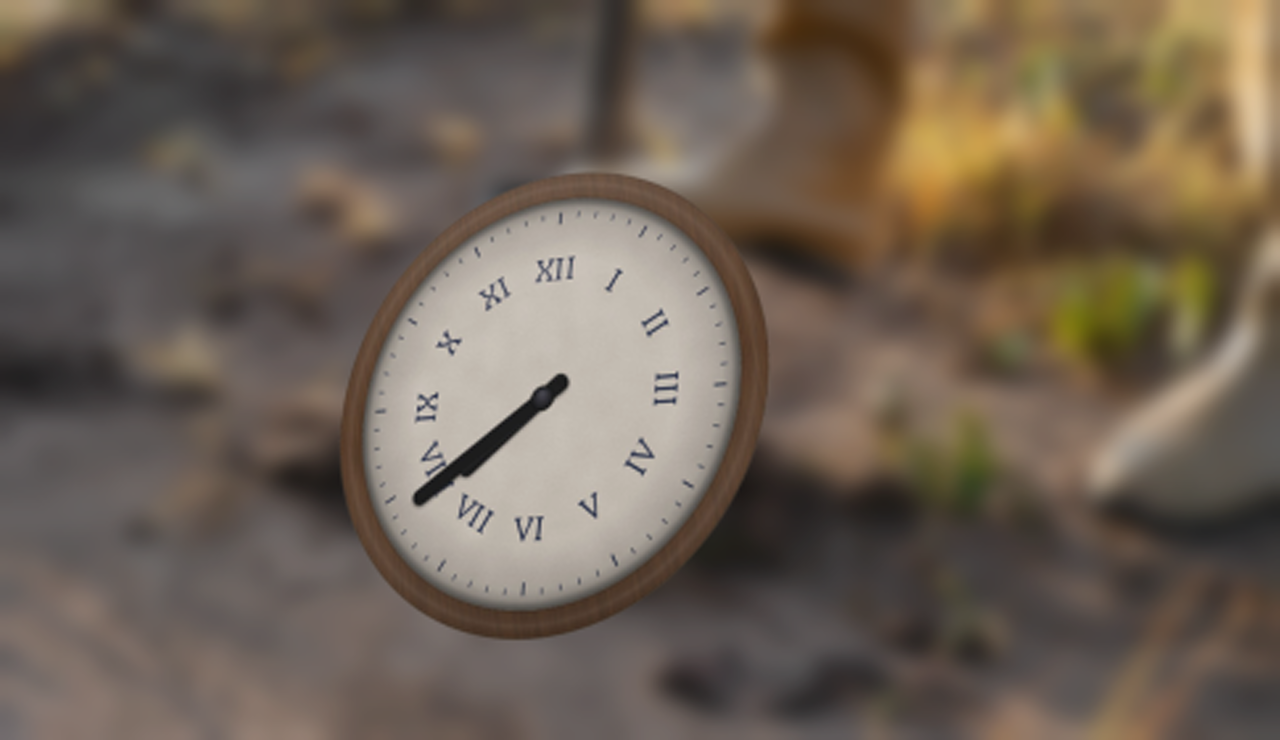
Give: 7:39
